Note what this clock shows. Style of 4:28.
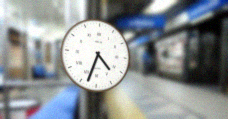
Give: 4:33
